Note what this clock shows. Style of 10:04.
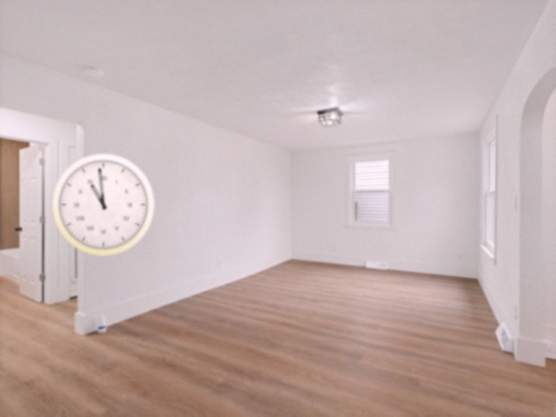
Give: 10:59
